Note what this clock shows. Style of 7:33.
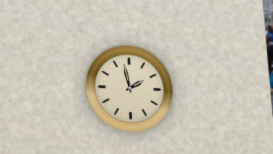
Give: 1:58
